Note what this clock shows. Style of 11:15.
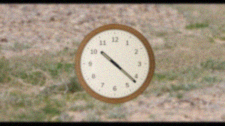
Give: 10:22
